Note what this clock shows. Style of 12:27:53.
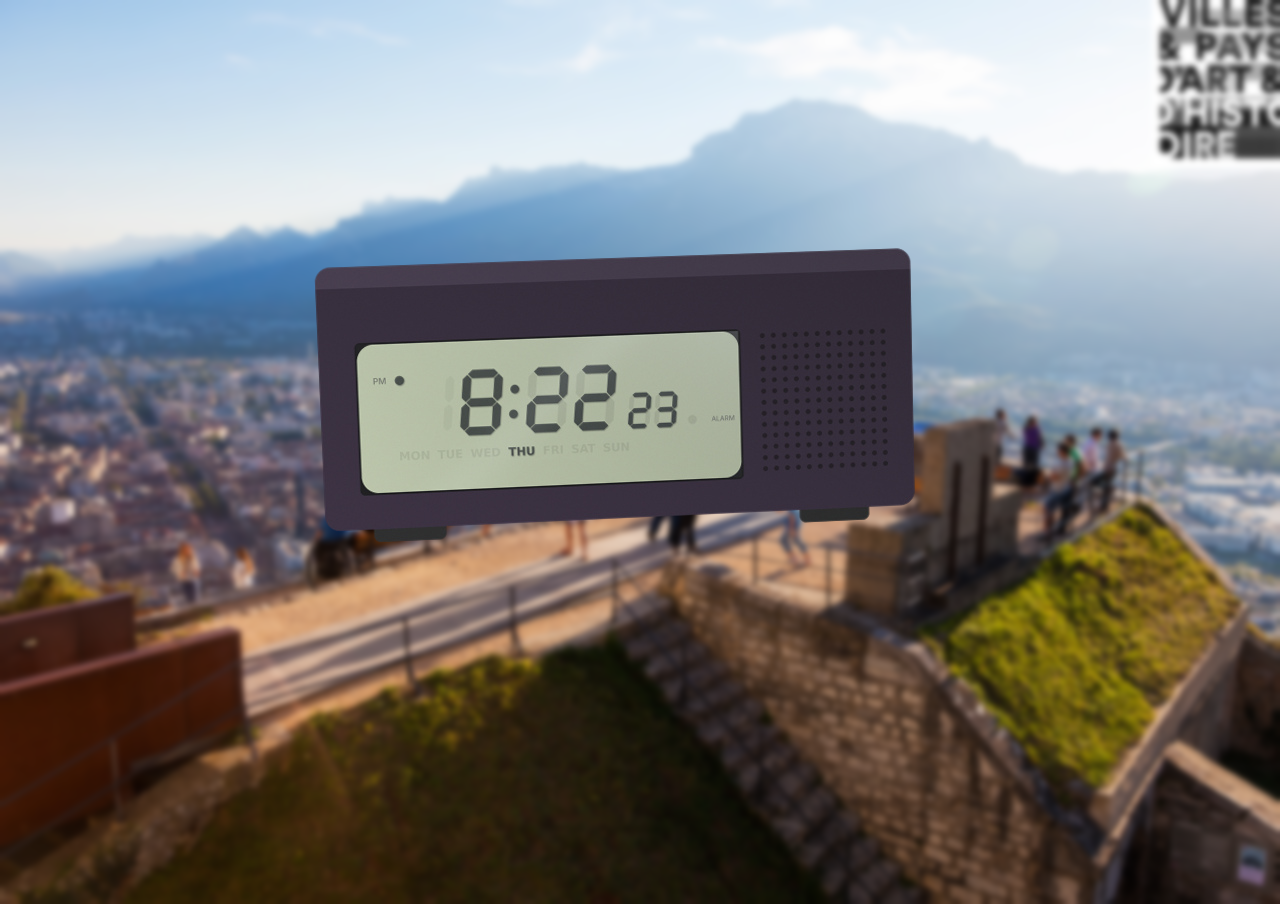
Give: 8:22:23
